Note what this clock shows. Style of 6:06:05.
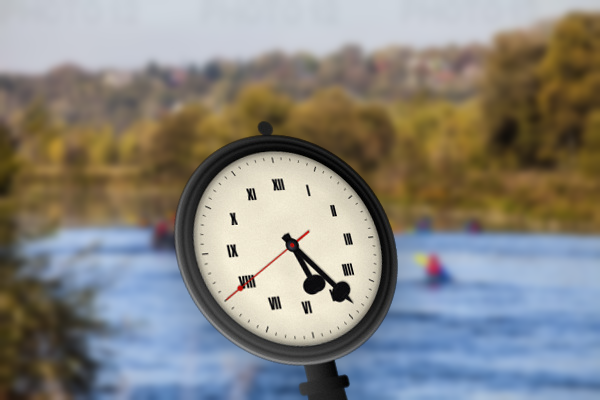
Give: 5:23:40
